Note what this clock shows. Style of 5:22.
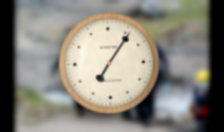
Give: 7:06
